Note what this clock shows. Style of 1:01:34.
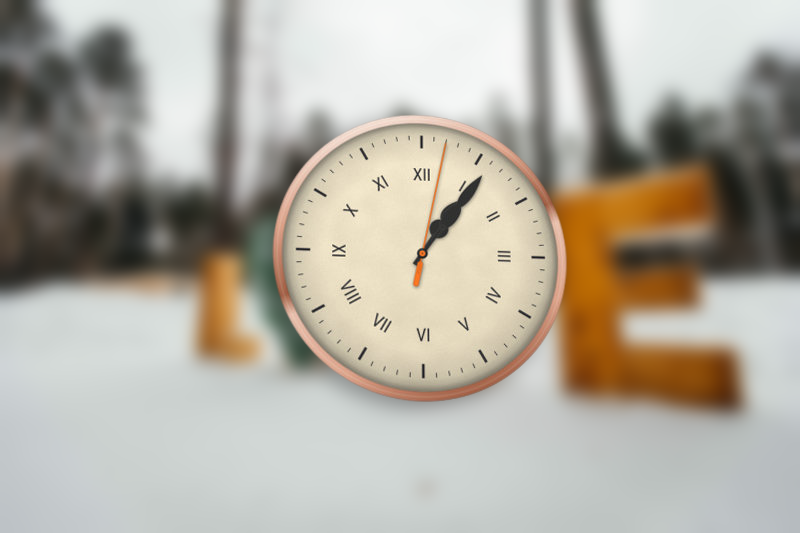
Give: 1:06:02
